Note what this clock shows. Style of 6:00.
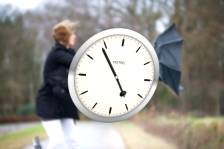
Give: 4:54
